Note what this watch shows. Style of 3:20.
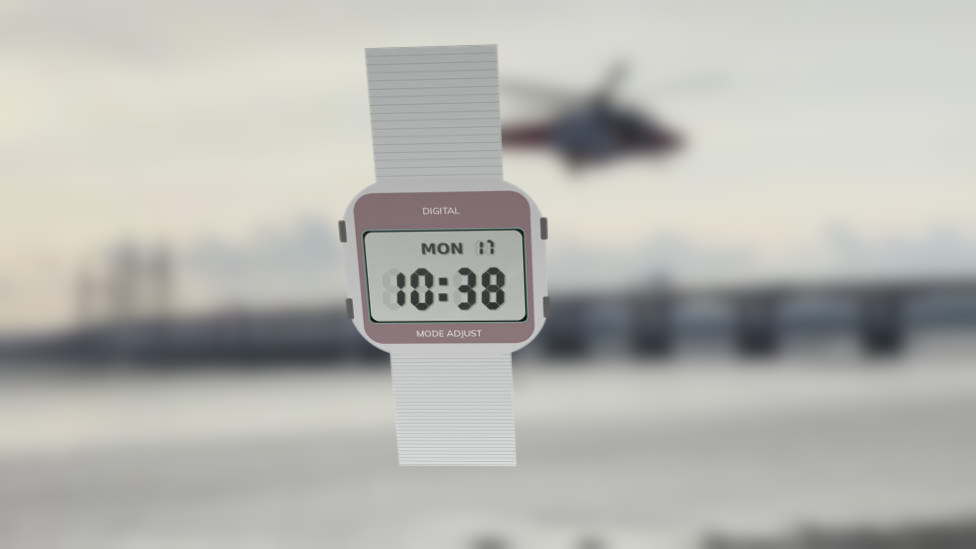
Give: 10:38
